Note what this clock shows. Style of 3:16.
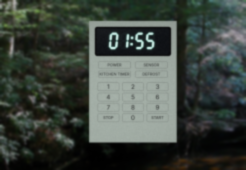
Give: 1:55
